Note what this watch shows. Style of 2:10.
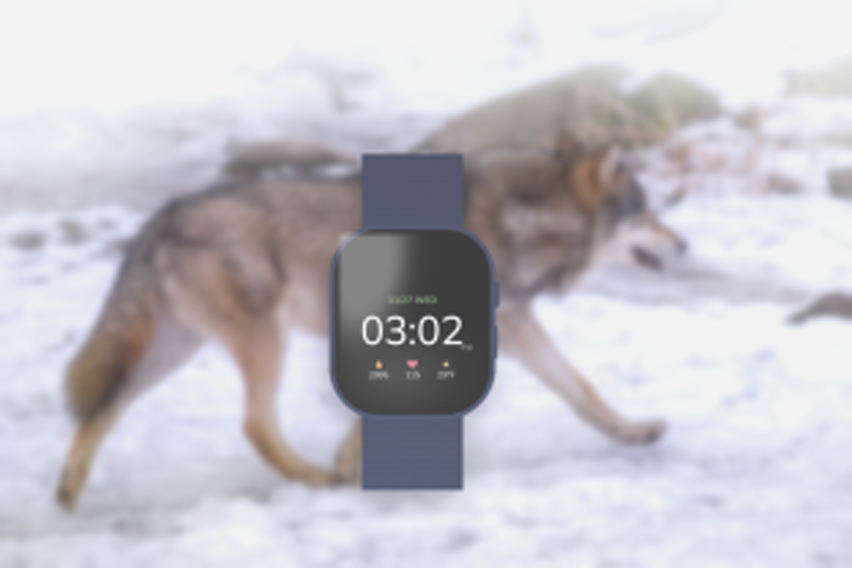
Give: 3:02
